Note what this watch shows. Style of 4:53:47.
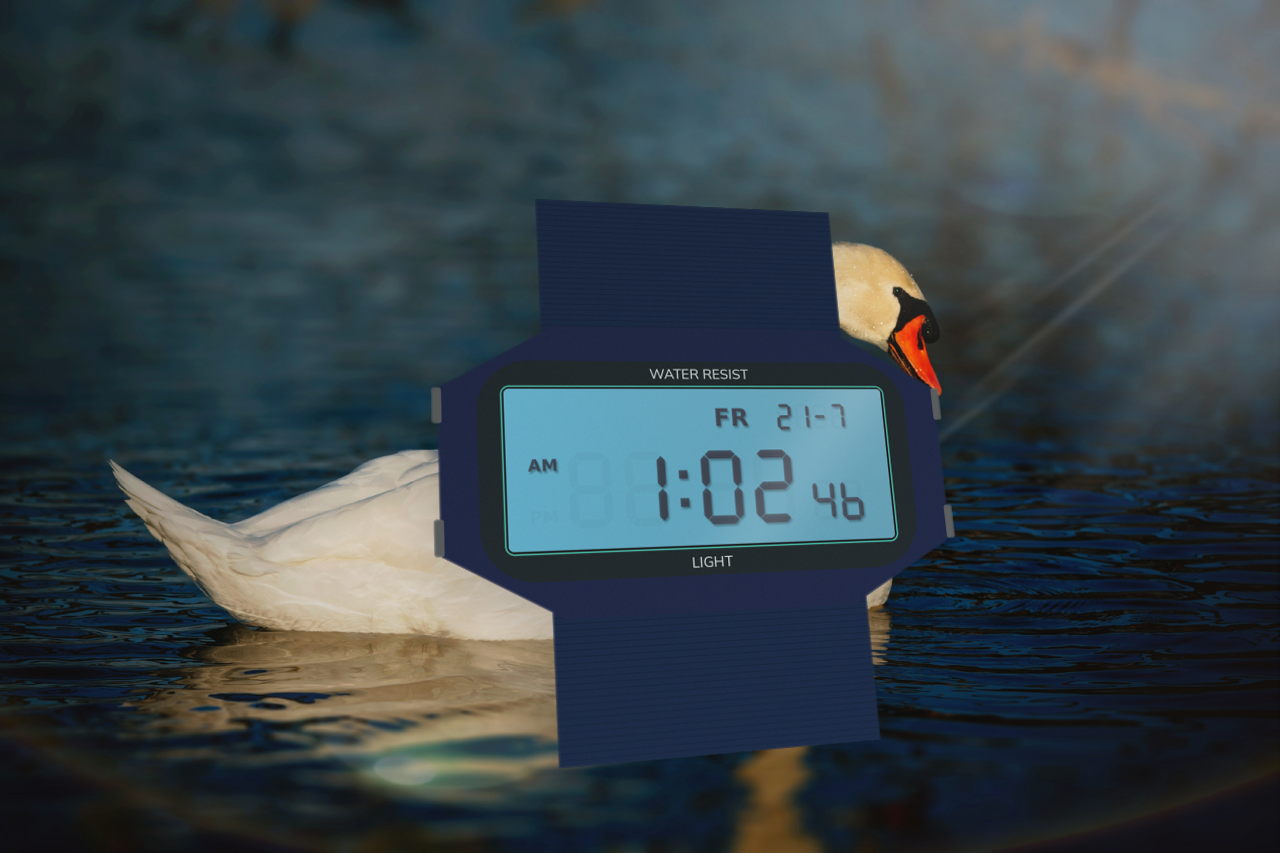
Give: 1:02:46
